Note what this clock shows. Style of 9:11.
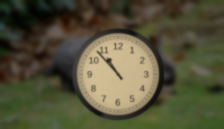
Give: 10:53
